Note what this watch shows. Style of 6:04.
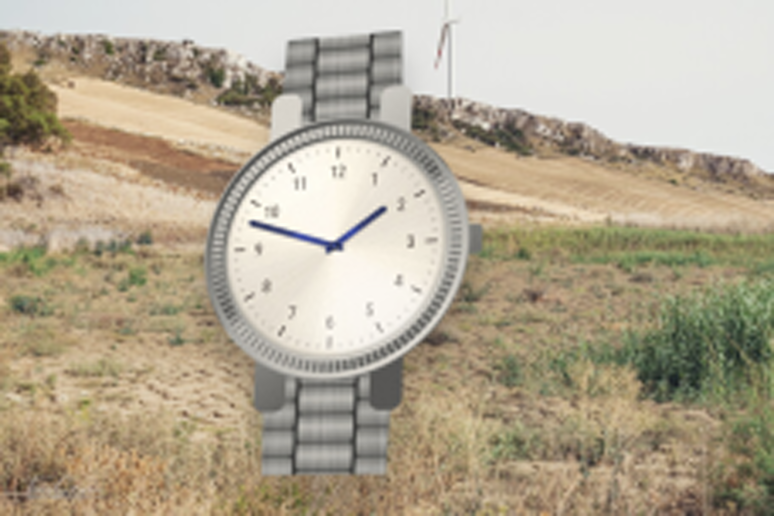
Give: 1:48
